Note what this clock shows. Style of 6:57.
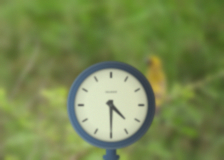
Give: 4:30
